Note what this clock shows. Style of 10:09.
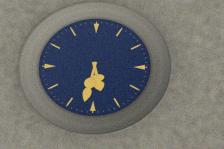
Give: 5:32
